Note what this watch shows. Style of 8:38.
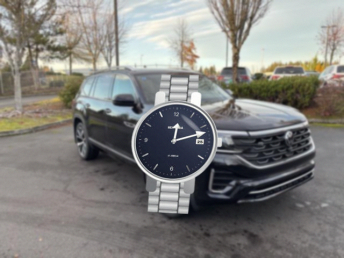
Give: 12:12
